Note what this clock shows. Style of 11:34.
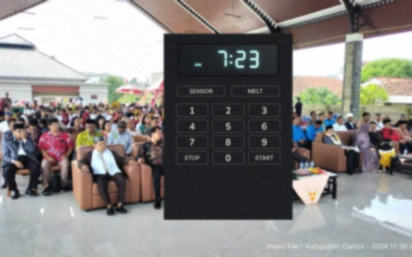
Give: 7:23
